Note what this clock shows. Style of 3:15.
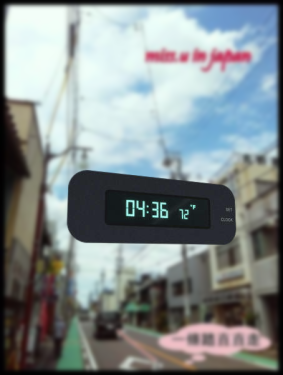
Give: 4:36
